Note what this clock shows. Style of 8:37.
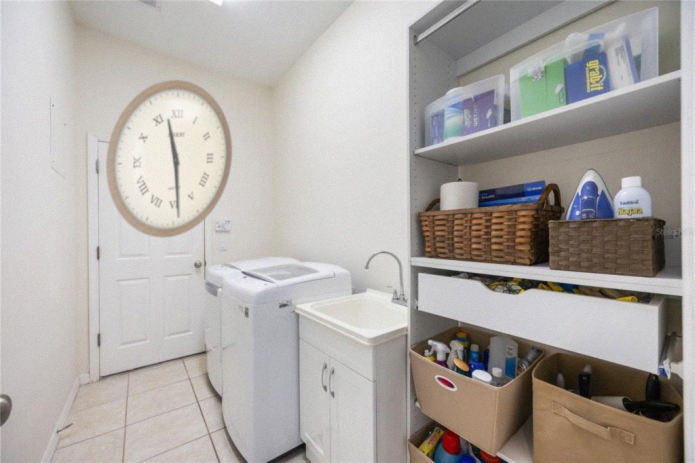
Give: 11:29
